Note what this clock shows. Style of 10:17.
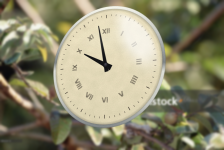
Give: 9:58
